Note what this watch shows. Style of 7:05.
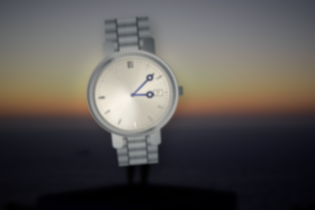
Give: 3:08
